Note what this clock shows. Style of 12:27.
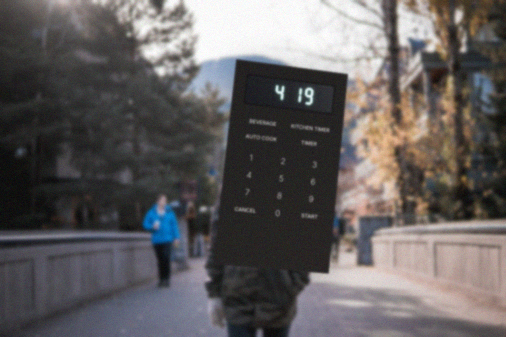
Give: 4:19
